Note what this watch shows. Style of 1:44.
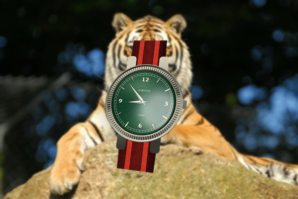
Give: 8:53
